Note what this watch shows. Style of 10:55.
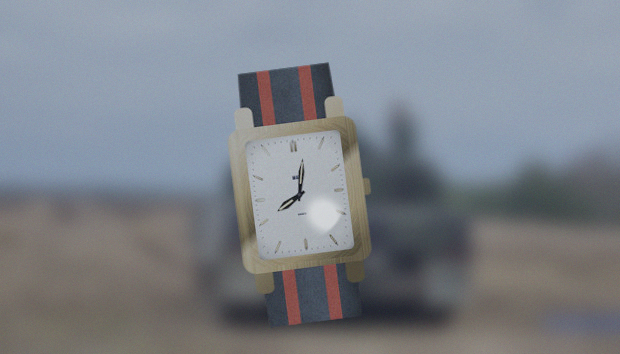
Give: 8:02
